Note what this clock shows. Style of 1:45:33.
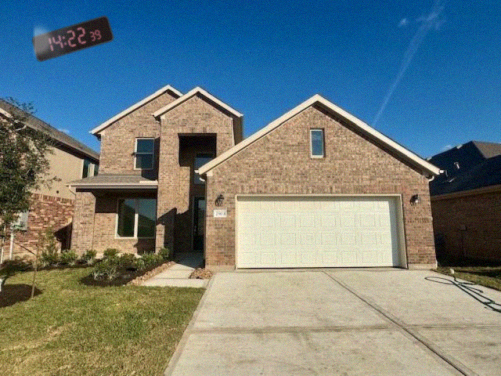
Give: 14:22:39
